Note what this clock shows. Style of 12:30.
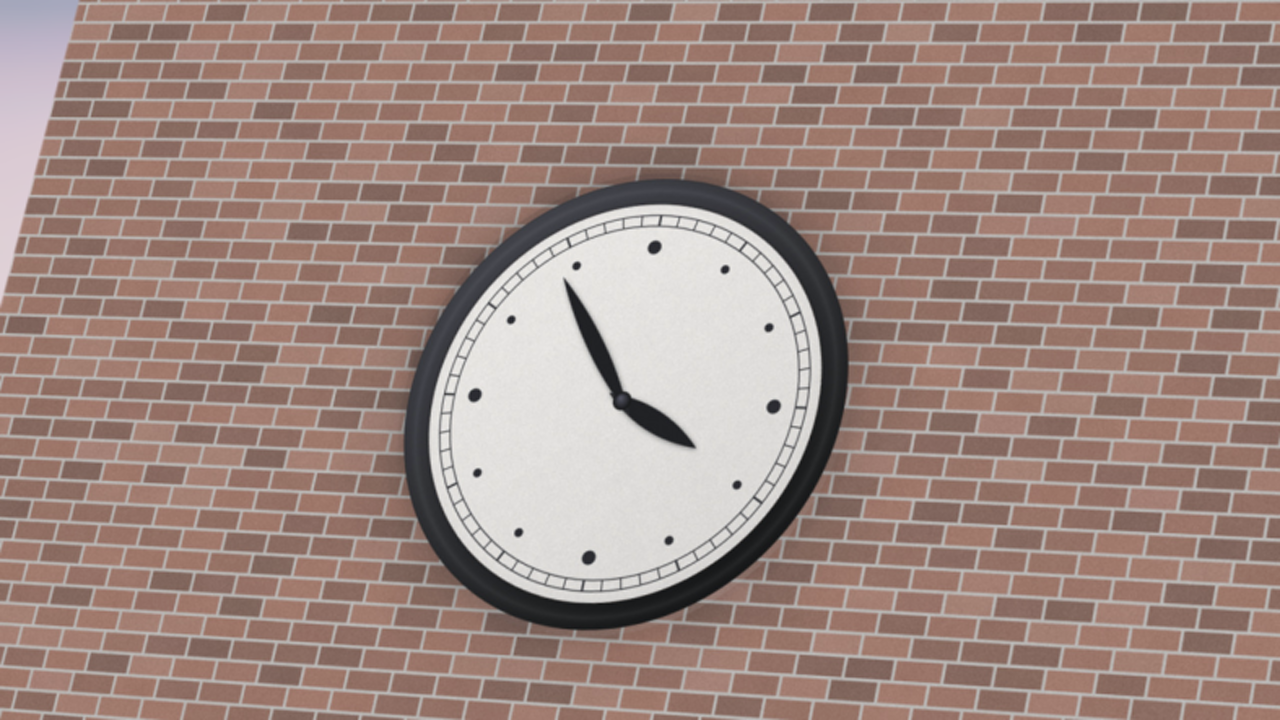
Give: 3:54
